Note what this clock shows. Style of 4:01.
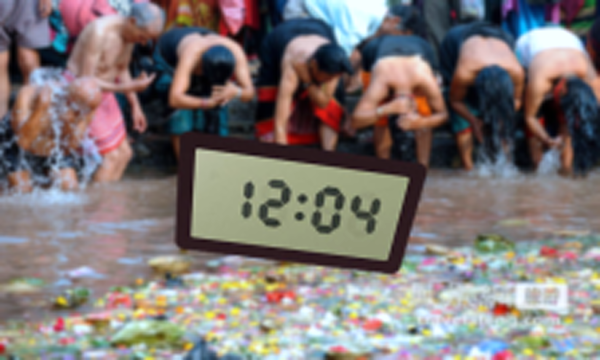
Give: 12:04
